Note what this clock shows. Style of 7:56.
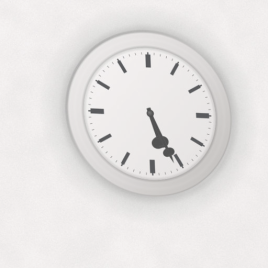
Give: 5:26
